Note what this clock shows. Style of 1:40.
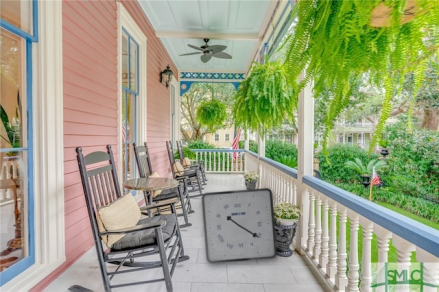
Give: 10:21
